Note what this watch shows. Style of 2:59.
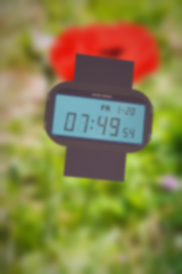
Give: 7:49
